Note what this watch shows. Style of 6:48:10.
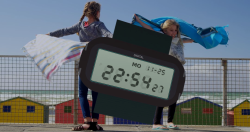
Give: 22:54:27
